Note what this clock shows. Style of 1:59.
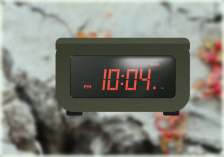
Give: 10:04
